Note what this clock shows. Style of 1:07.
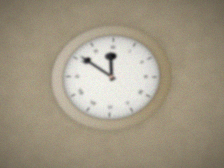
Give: 11:51
